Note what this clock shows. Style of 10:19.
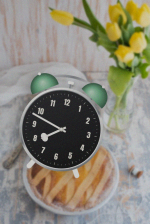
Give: 7:48
